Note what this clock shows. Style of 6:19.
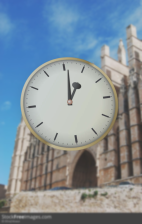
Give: 1:01
